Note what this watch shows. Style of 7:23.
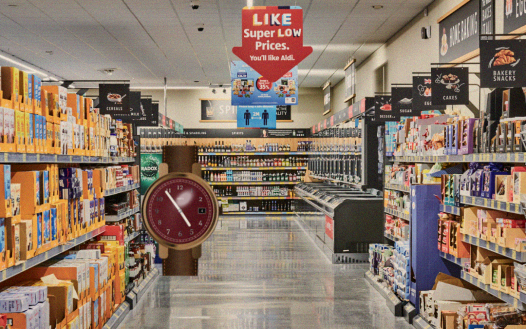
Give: 4:54
